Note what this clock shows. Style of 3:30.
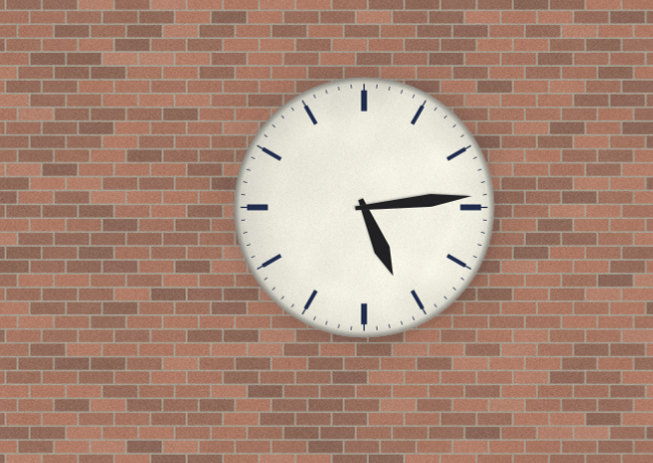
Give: 5:14
